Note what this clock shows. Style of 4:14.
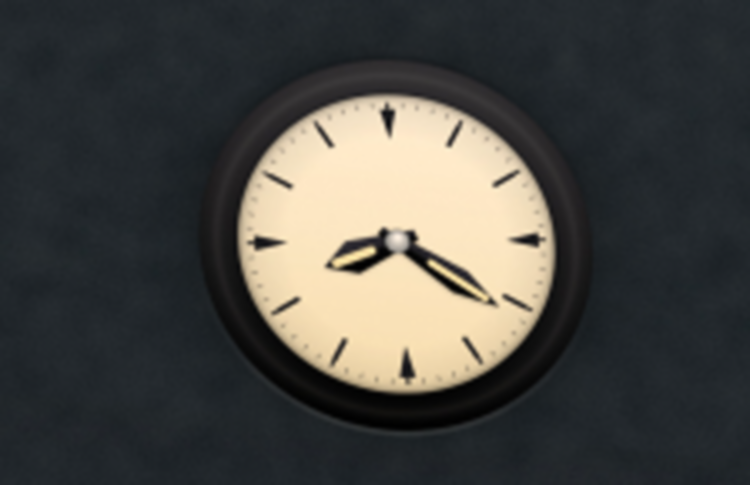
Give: 8:21
